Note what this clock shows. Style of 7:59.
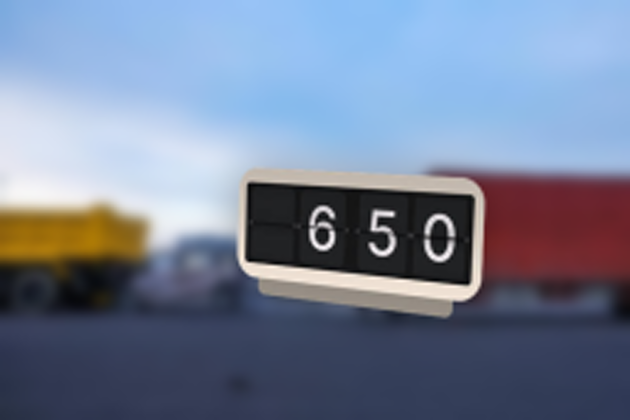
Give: 6:50
